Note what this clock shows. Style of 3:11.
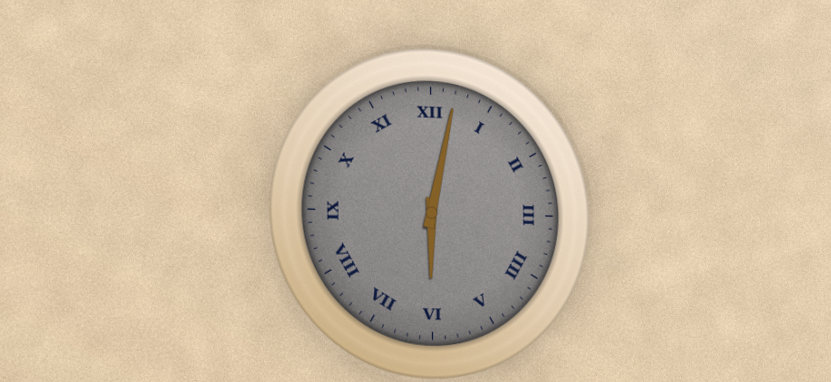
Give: 6:02
